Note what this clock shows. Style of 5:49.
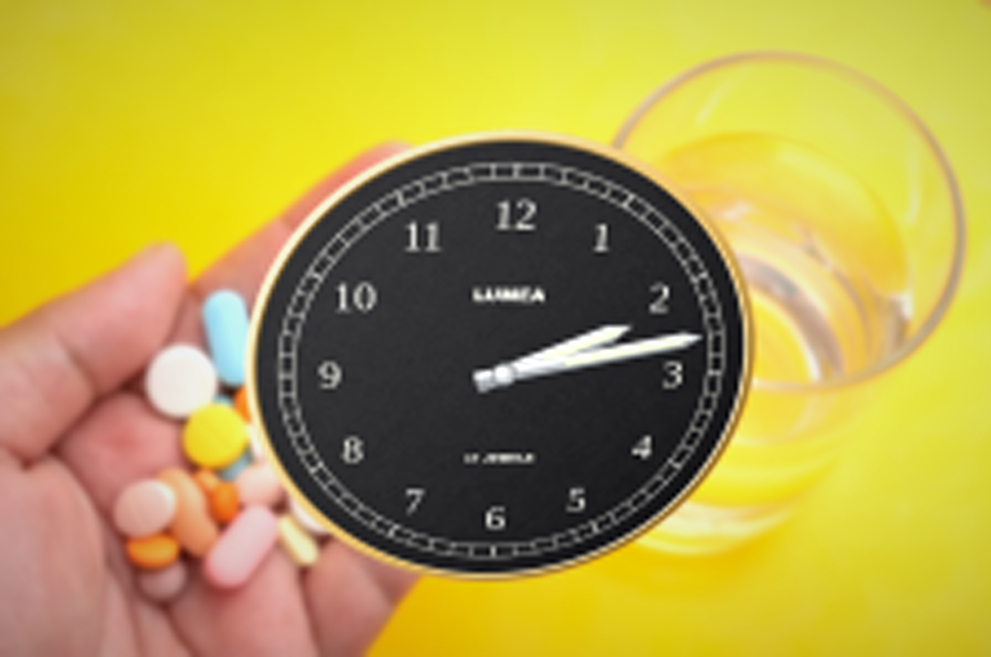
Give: 2:13
